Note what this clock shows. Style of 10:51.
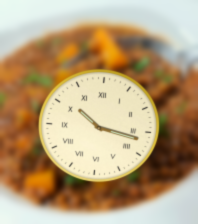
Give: 10:17
